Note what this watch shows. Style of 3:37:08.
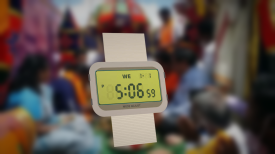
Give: 5:06:59
